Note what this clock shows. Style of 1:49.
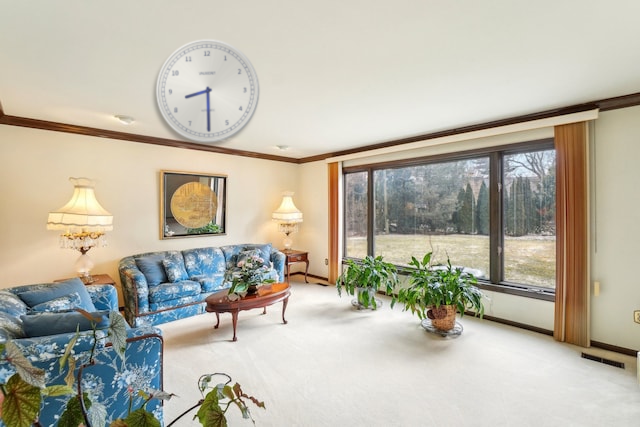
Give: 8:30
